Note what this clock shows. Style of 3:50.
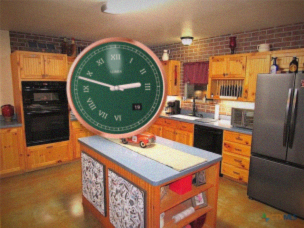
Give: 2:48
